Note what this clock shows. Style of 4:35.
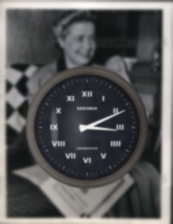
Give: 3:11
